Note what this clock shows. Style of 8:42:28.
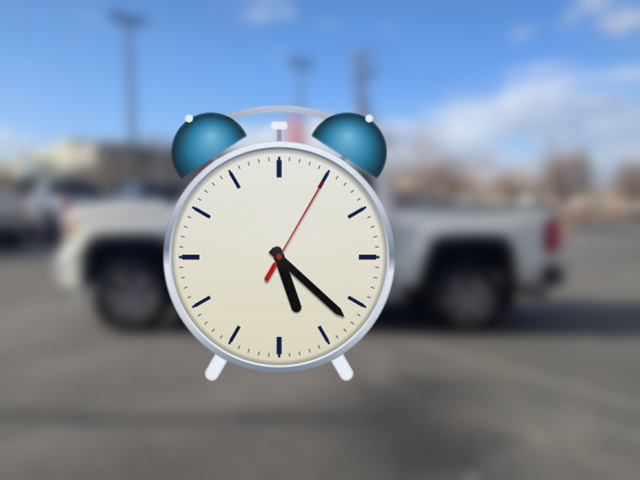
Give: 5:22:05
